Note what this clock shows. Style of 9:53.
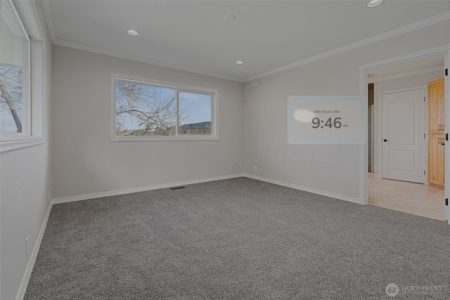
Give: 9:46
